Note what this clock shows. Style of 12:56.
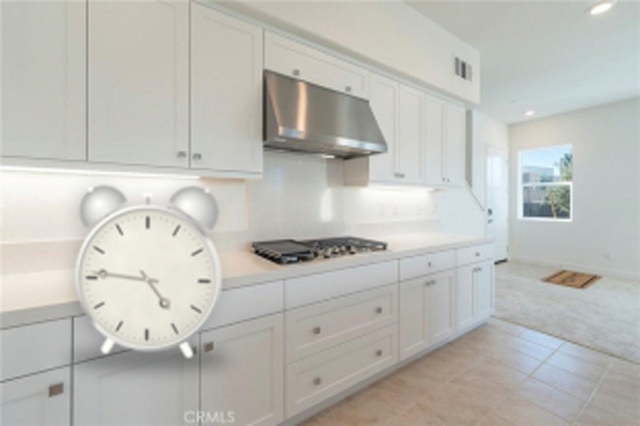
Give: 4:46
